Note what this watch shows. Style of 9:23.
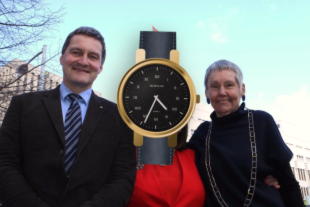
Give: 4:34
